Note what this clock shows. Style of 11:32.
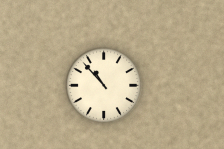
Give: 10:53
